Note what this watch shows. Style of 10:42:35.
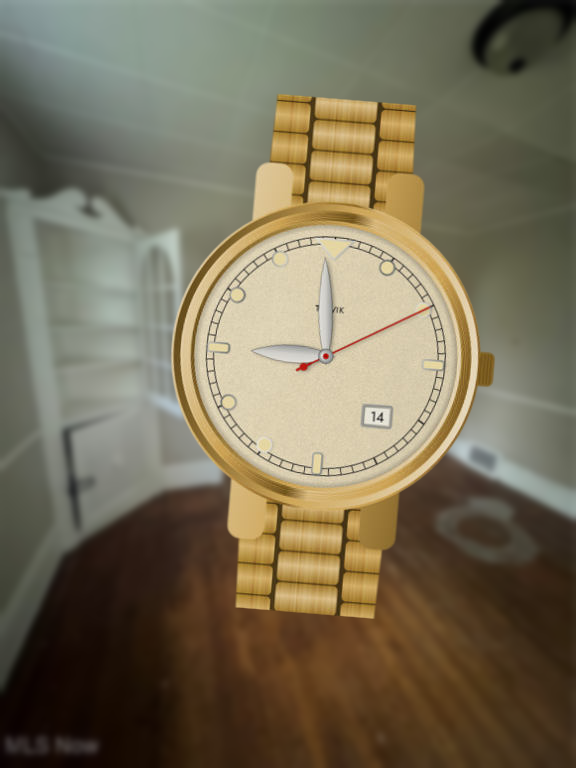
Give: 8:59:10
